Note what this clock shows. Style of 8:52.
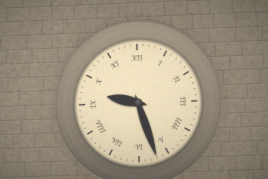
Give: 9:27
